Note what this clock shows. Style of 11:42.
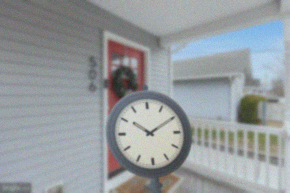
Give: 10:10
